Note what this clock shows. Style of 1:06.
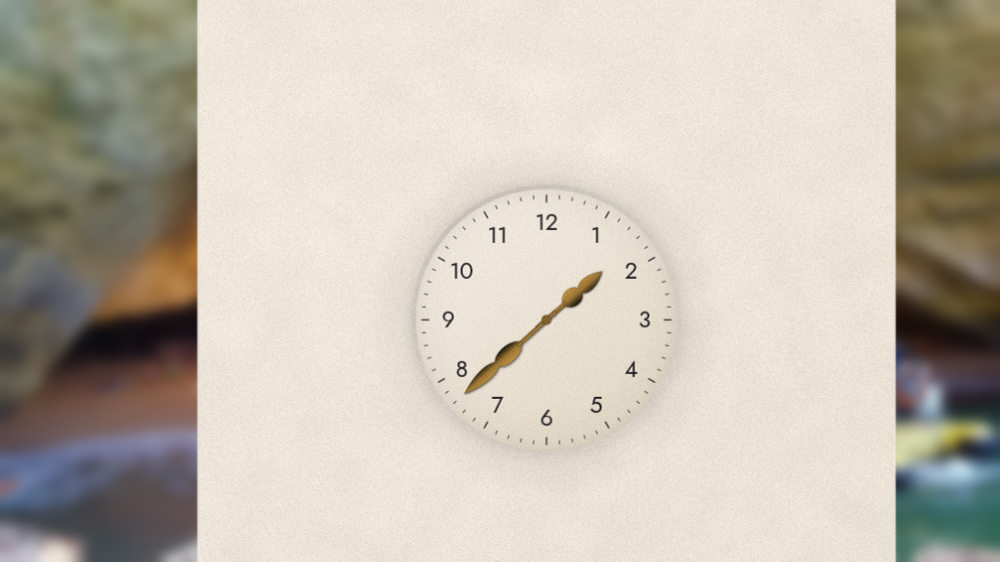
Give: 1:38
